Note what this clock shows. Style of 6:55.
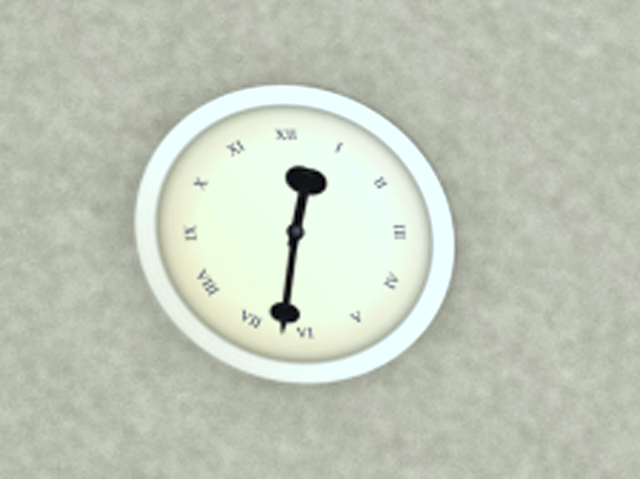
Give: 12:32
